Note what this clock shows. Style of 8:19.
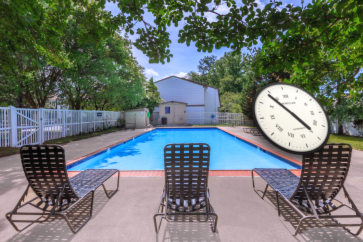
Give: 4:54
